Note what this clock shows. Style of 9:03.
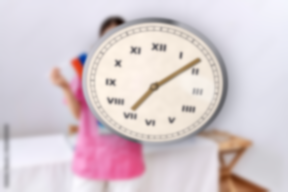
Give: 7:08
